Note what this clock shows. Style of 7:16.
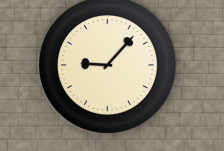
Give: 9:07
